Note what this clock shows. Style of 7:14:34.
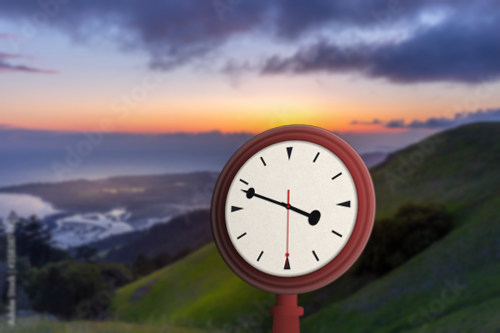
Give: 3:48:30
